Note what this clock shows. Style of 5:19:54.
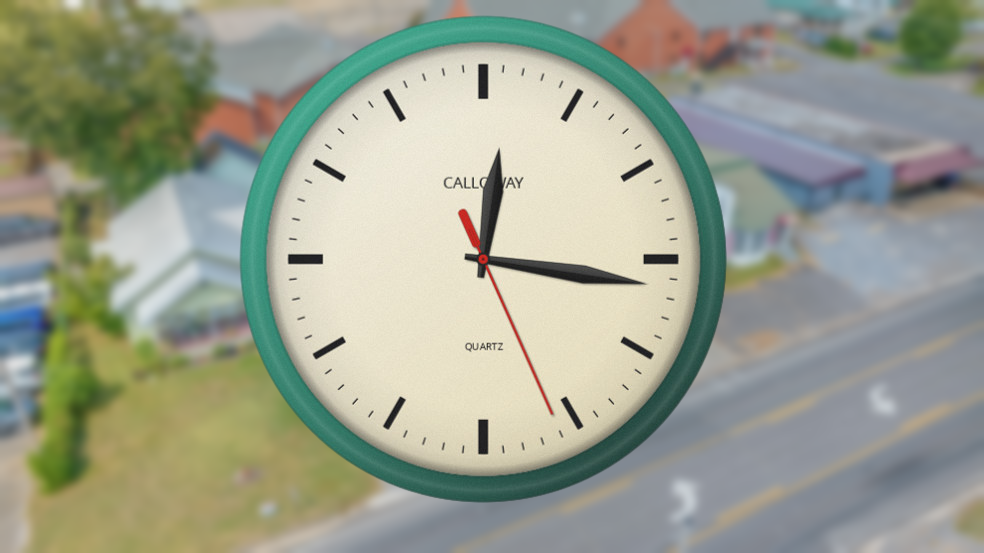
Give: 12:16:26
